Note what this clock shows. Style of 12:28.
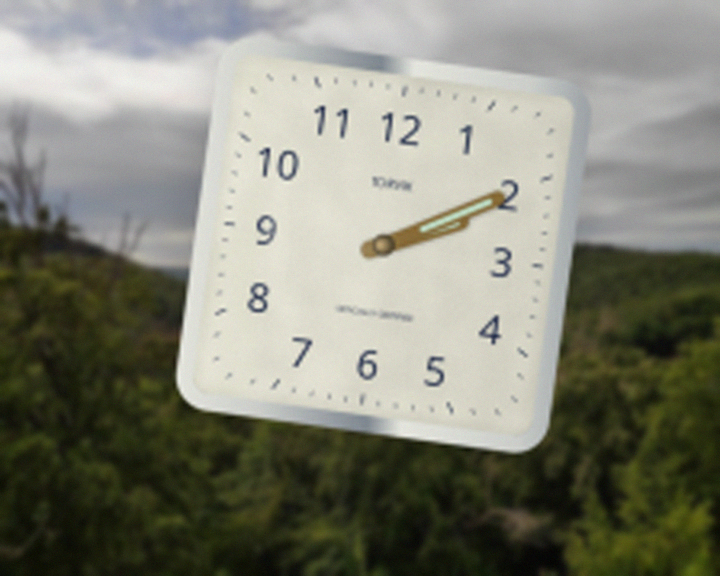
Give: 2:10
